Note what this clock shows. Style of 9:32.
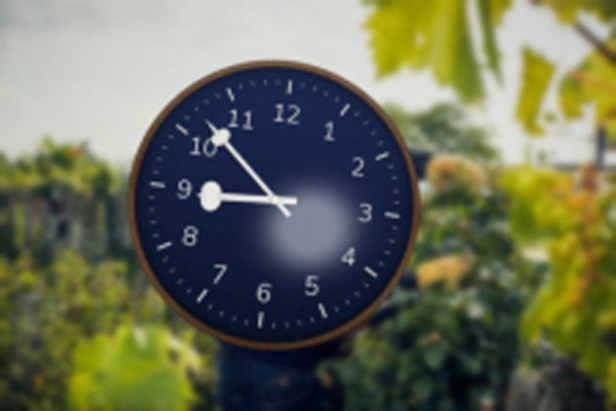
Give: 8:52
